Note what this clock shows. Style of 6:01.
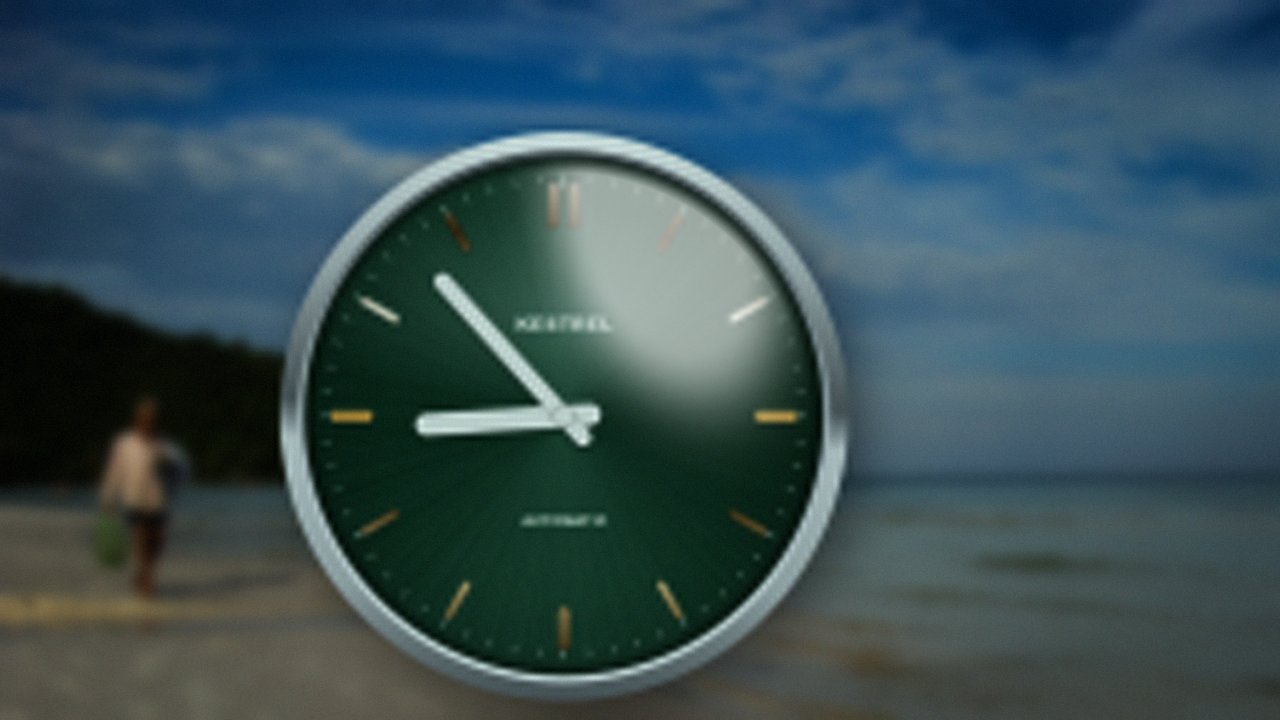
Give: 8:53
